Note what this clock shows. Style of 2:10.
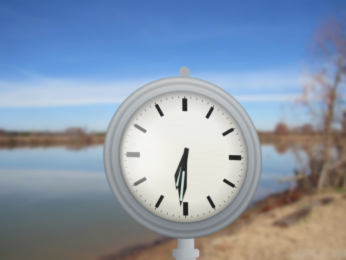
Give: 6:31
